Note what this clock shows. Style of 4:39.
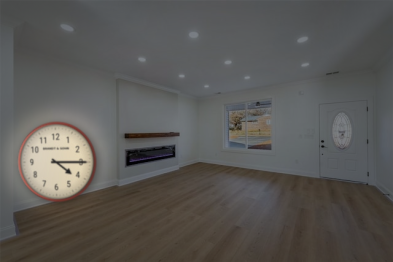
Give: 4:15
